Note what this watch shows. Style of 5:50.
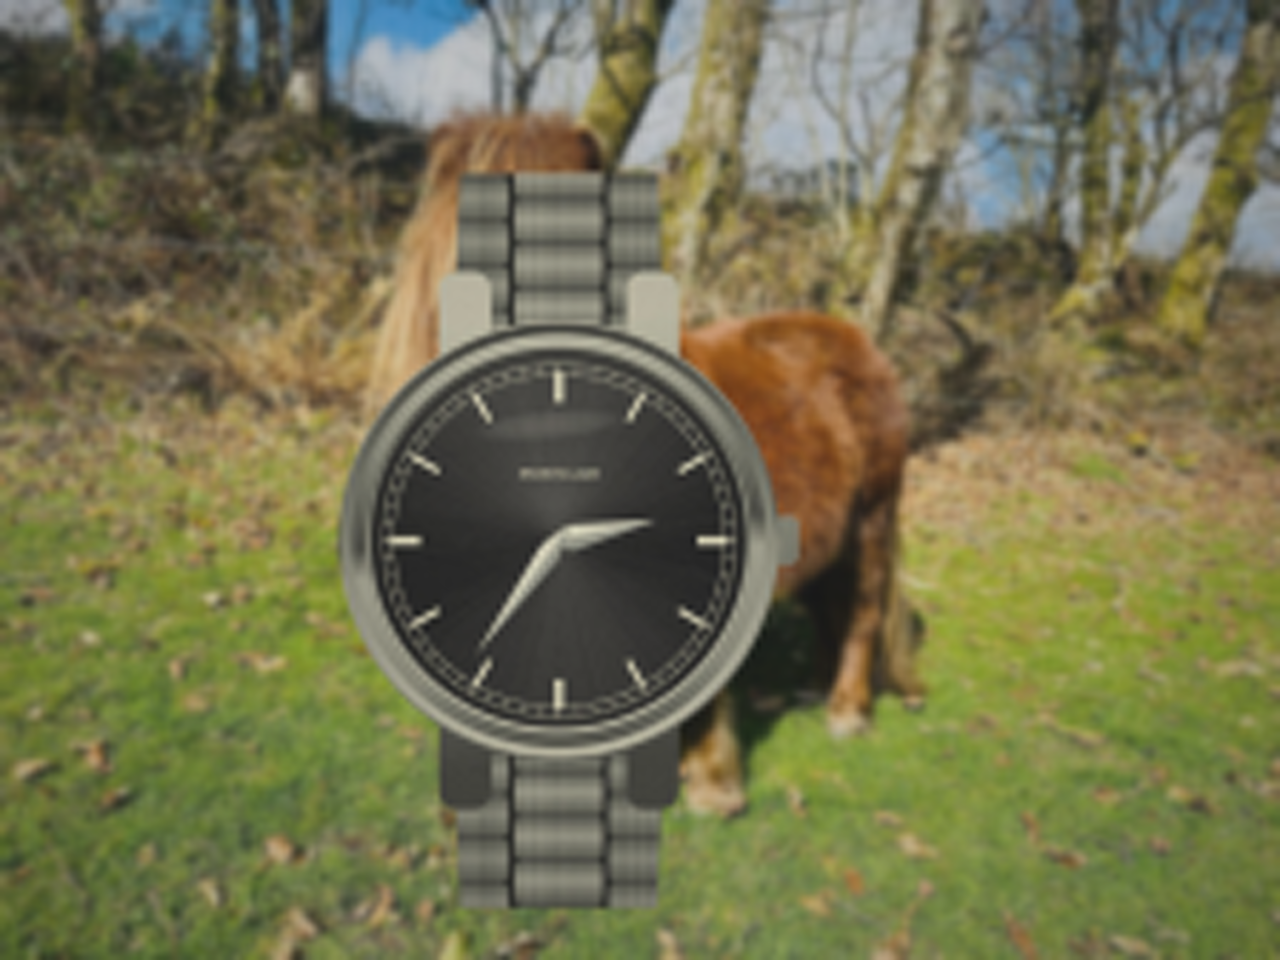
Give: 2:36
